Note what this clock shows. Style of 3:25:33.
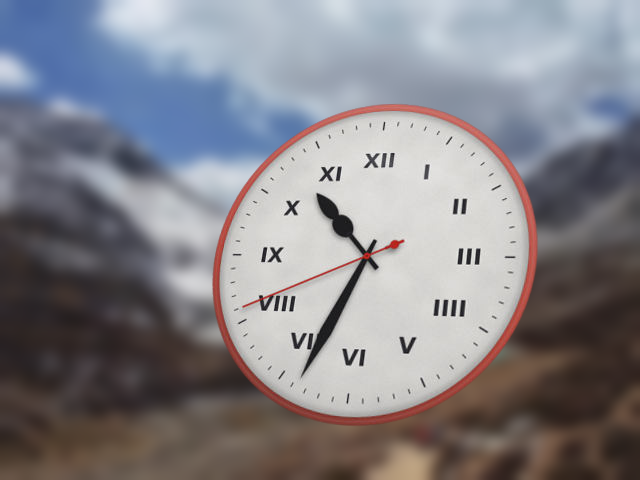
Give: 10:33:41
